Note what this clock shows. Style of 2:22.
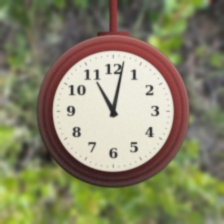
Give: 11:02
